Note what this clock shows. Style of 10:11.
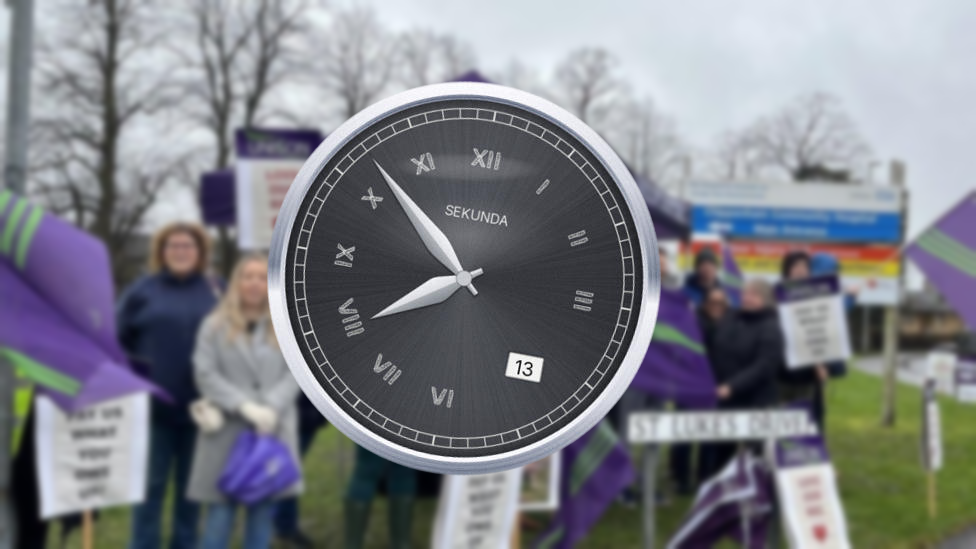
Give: 7:52
